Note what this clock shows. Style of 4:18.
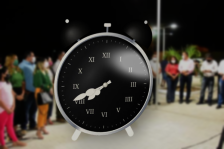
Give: 7:41
